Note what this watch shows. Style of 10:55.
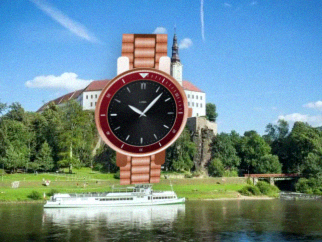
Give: 10:07
